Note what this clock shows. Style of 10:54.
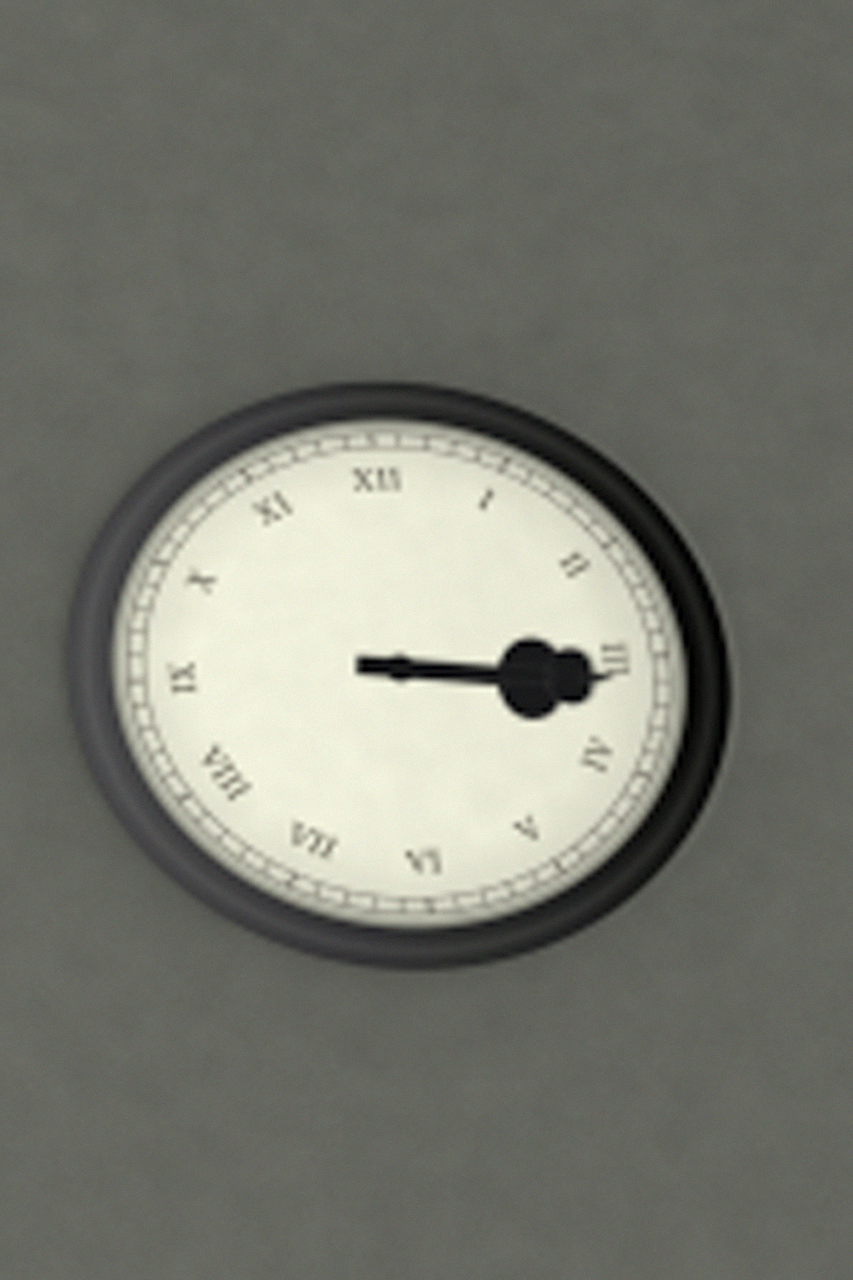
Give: 3:16
